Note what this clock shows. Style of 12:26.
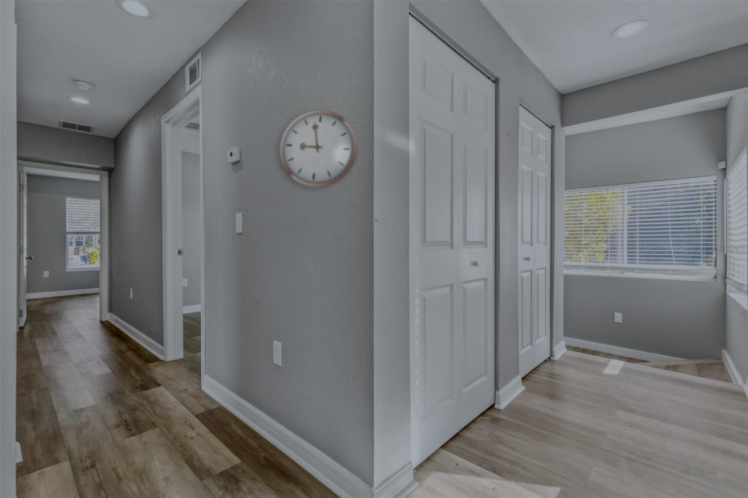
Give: 8:58
